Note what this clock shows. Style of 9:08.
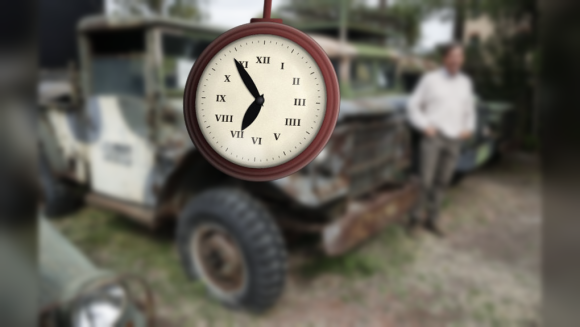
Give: 6:54
